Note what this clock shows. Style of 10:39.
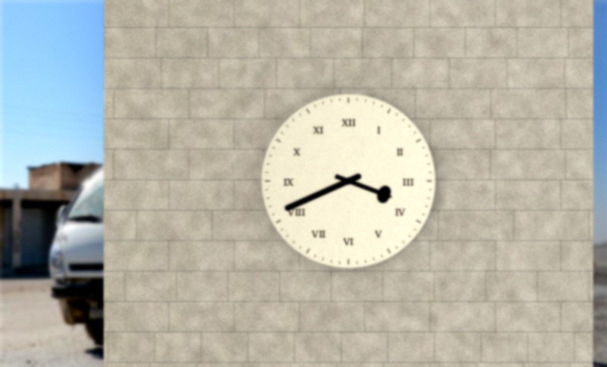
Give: 3:41
